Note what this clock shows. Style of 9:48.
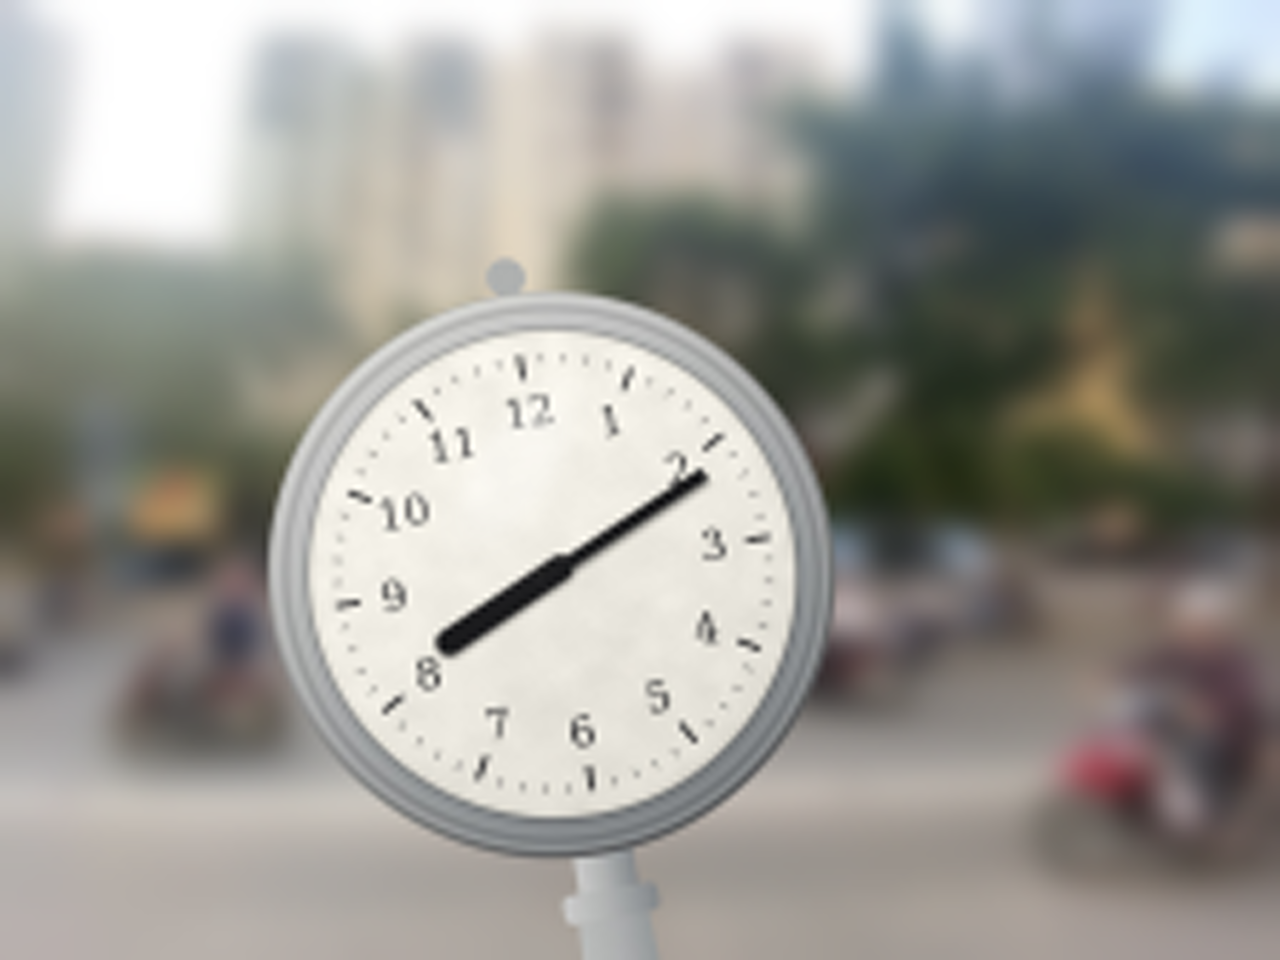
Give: 8:11
